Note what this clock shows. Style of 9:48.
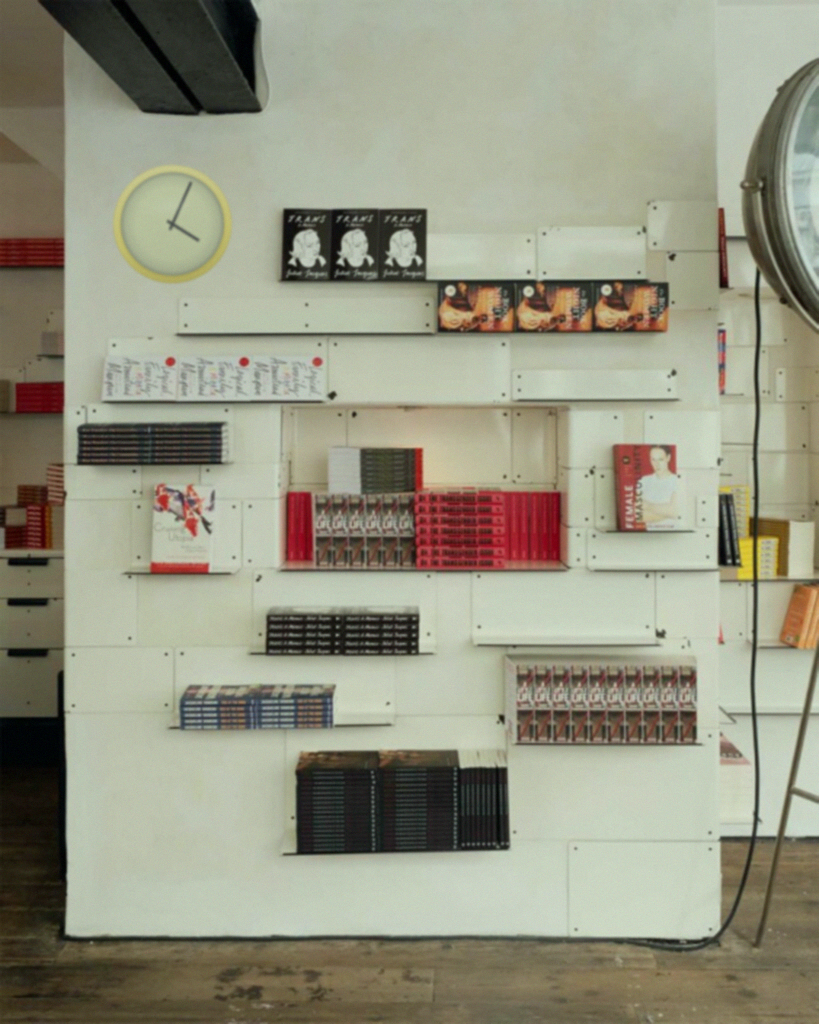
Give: 4:04
